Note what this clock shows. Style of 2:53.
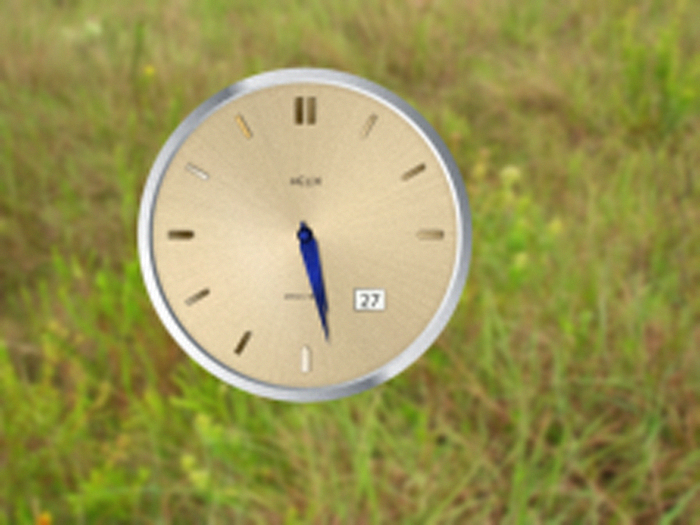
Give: 5:28
